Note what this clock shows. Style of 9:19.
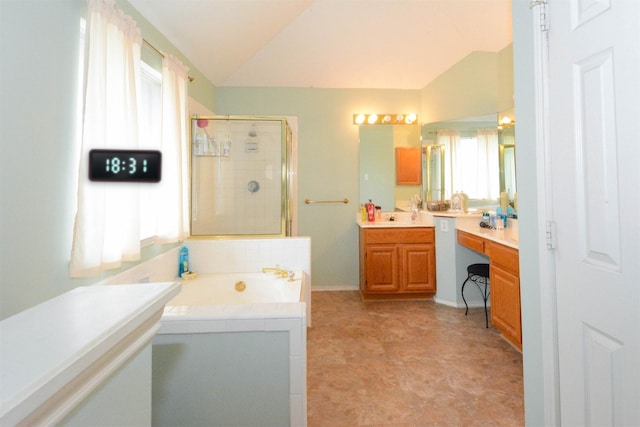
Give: 18:31
